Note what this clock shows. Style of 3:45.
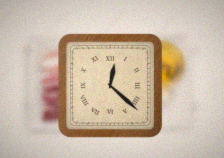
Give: 12:22
